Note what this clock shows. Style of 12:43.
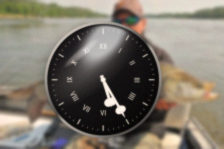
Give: 5:25
